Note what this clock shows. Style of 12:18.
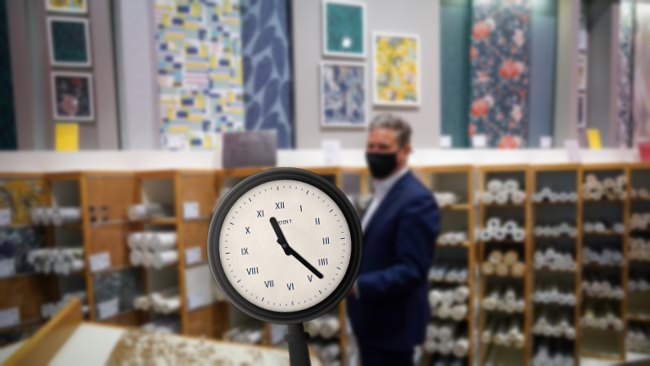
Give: 11:23
